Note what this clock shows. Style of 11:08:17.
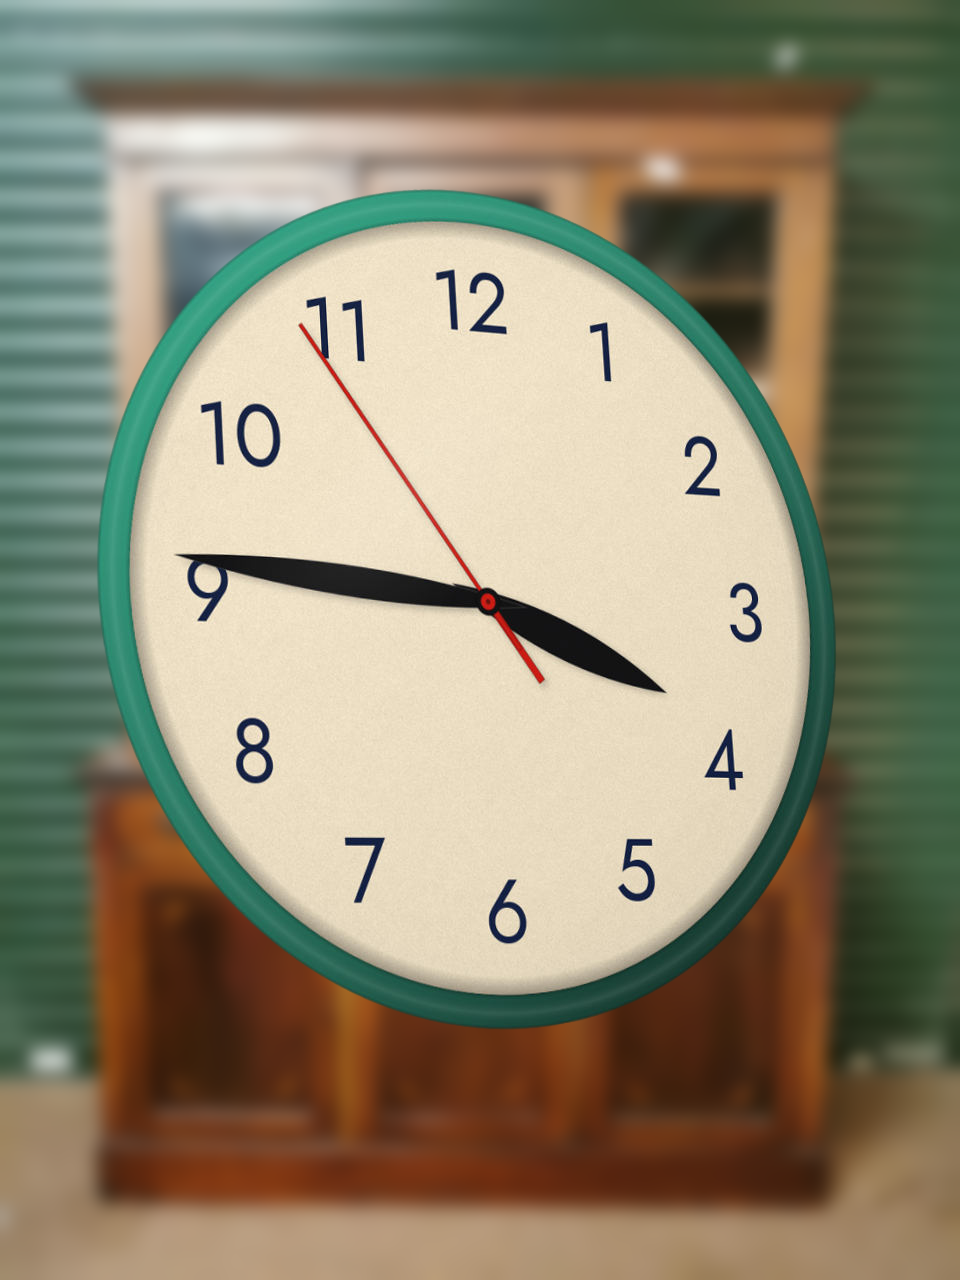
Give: 3:45:54
